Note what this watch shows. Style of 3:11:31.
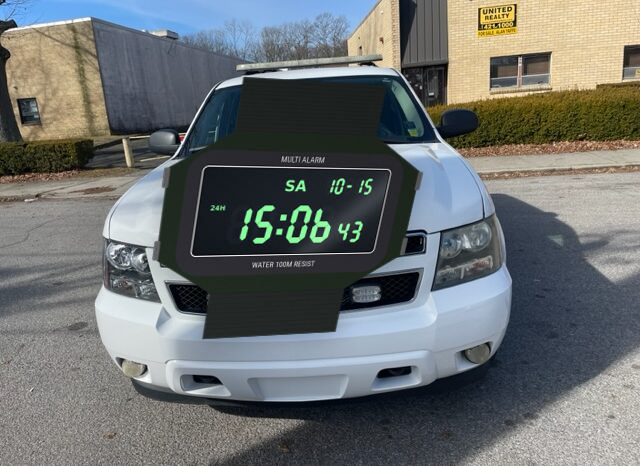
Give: 15:06:43
